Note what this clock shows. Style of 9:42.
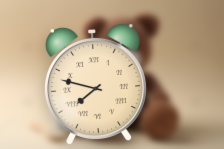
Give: 7:48
